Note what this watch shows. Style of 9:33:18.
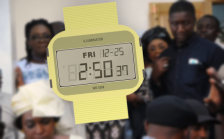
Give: 2:50:37
